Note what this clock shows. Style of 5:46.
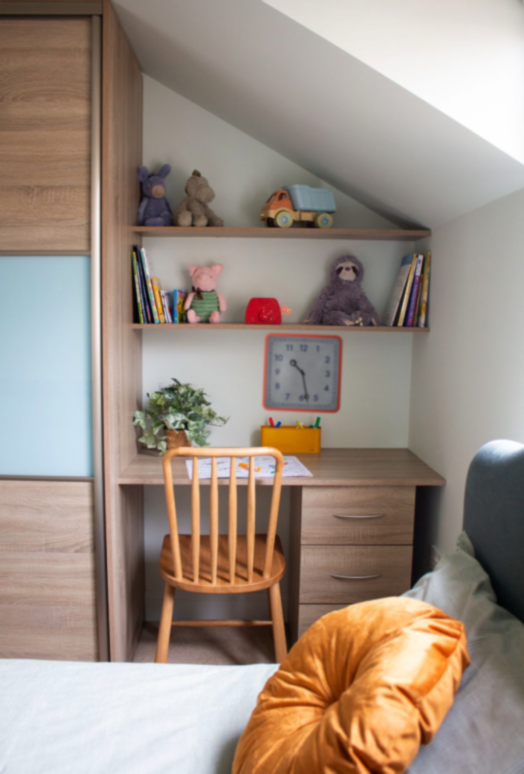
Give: 10:28
